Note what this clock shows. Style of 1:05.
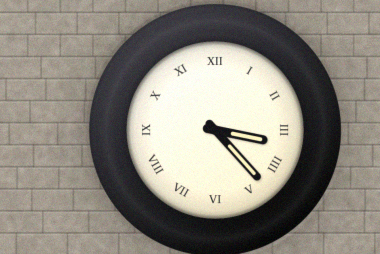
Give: 3:23
